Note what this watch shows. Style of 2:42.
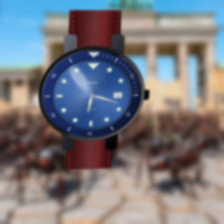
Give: 6:18
